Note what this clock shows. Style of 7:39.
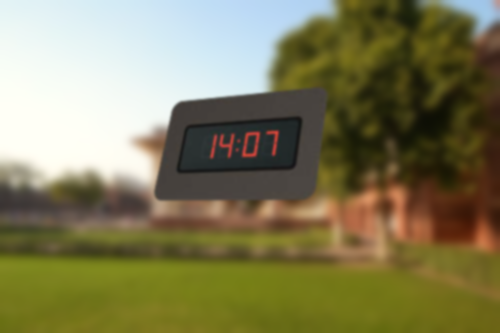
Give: 14:07
